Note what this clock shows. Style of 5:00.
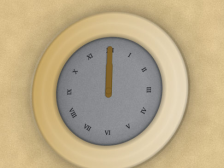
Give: 12:00
